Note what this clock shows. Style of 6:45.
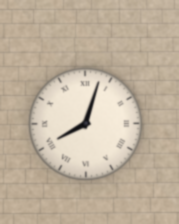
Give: 8:03
